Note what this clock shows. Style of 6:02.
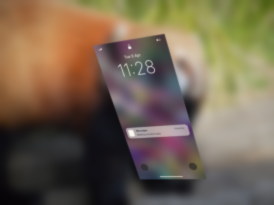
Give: 11:28
